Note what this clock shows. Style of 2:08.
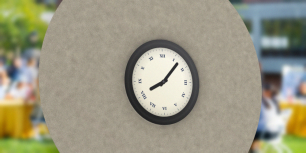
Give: 8:07
